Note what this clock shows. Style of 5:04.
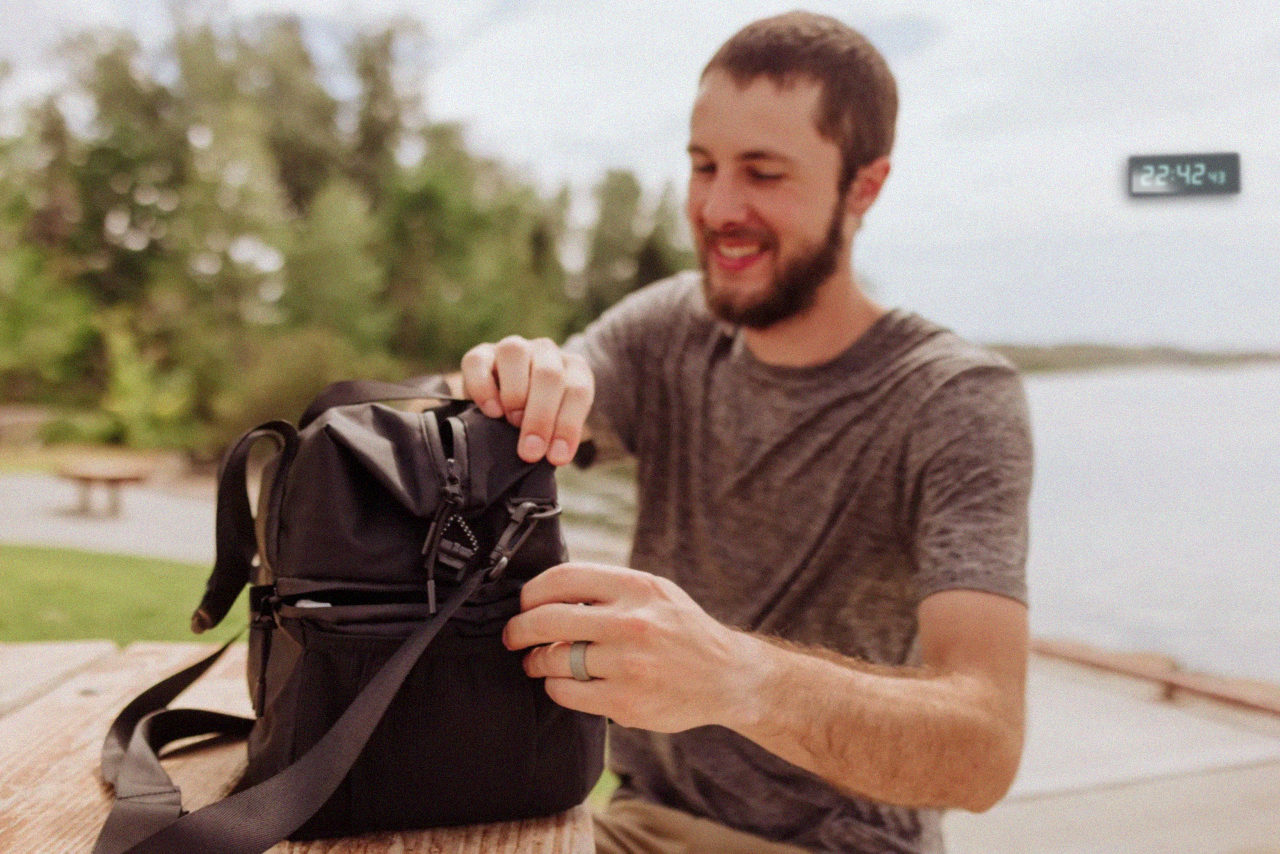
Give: 22:42
